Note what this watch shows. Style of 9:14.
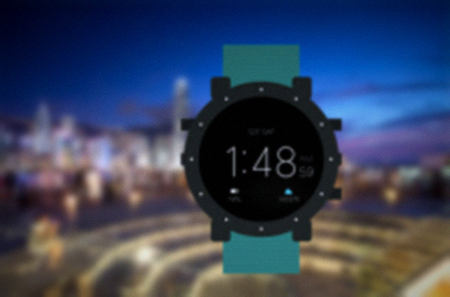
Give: 1:48
